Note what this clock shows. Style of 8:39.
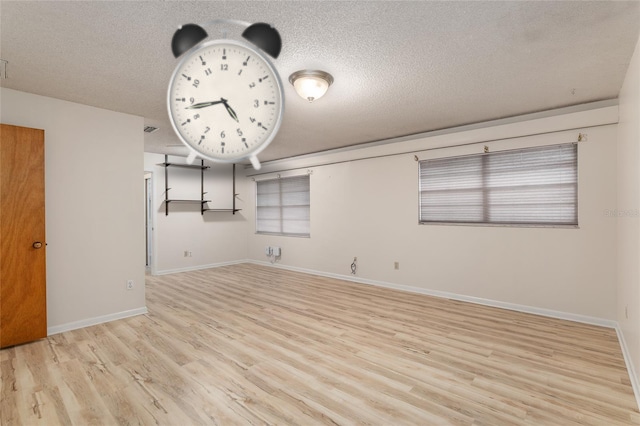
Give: 4:43
